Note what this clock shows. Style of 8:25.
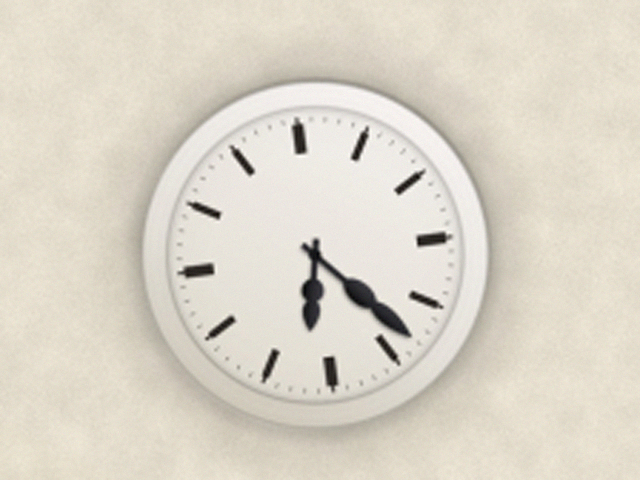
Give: 6:23
